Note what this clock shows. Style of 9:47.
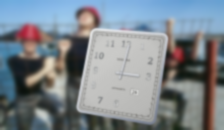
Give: 3:01
